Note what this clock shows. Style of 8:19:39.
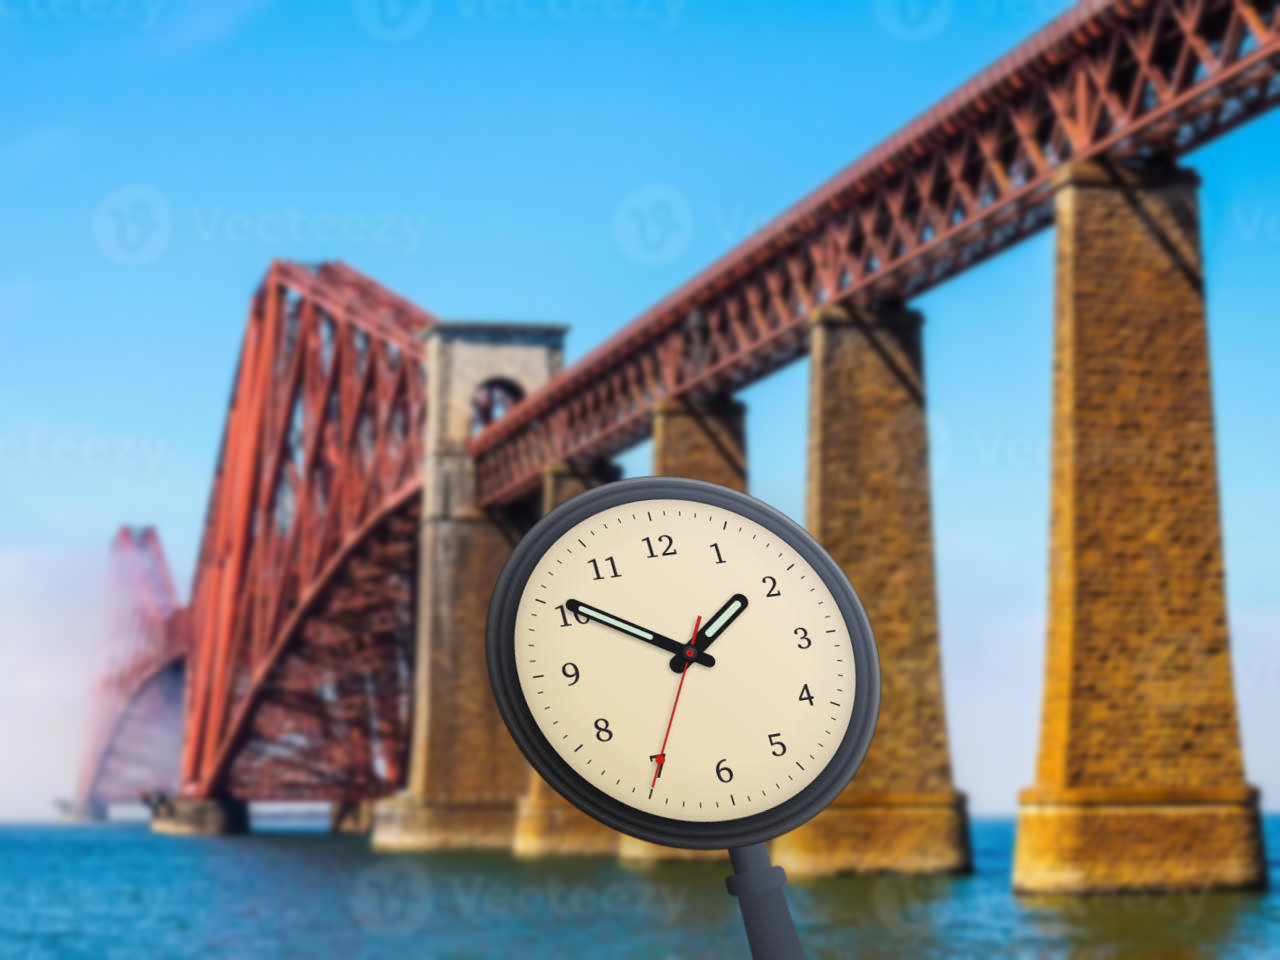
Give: 1:50:35
